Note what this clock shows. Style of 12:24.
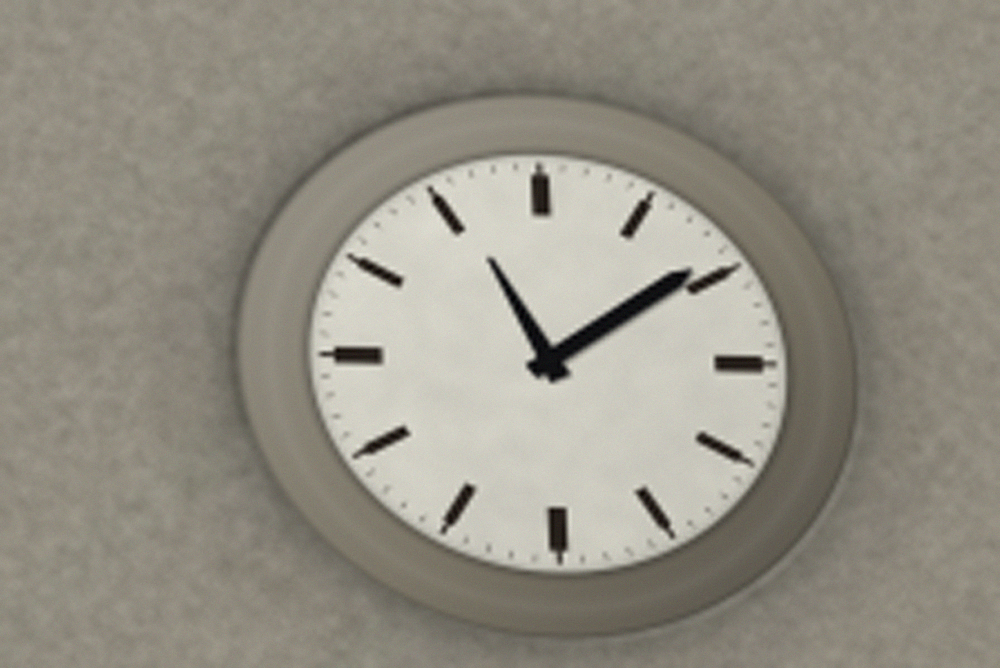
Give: 11:09
